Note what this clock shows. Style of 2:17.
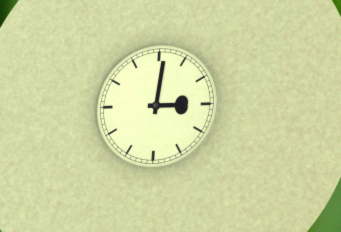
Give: 3:01
